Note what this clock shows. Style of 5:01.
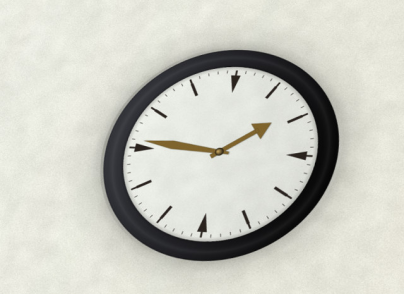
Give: 1:46
